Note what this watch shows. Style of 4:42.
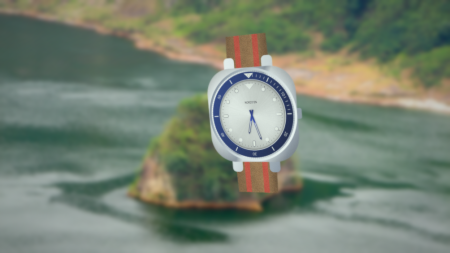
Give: 6:27
